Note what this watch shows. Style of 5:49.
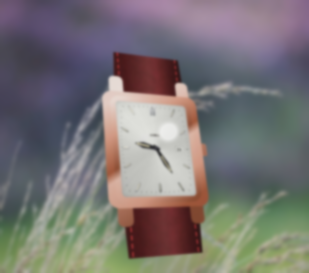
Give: 9:25
